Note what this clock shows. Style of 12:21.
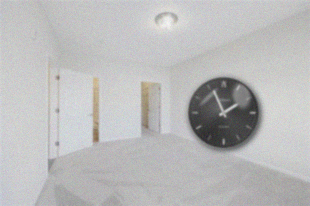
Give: 1:56
